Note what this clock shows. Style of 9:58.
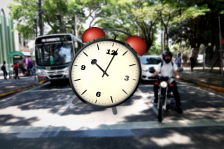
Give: 10:02
